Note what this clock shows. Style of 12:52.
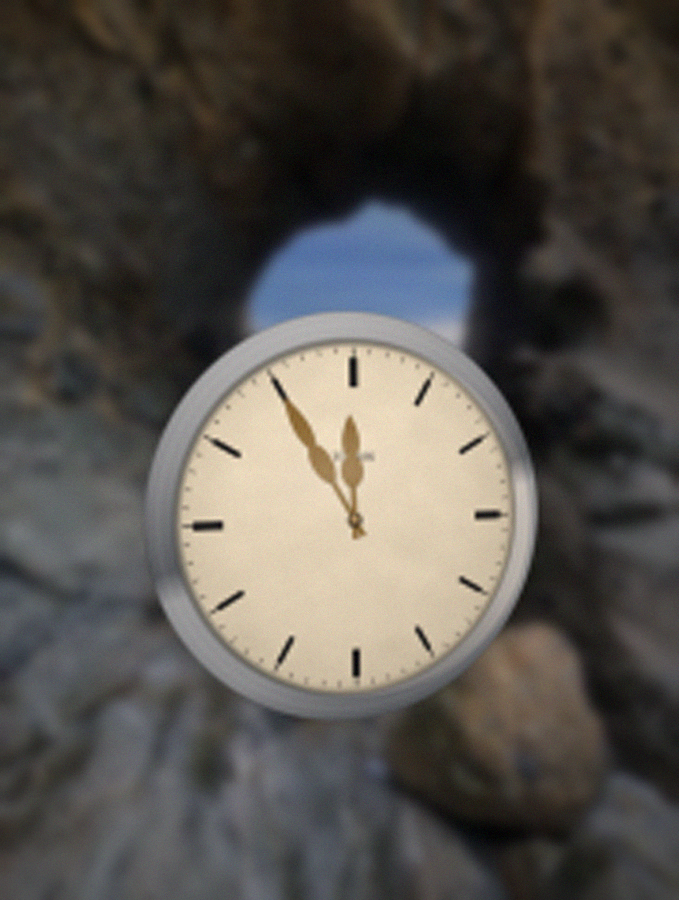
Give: 11:55
